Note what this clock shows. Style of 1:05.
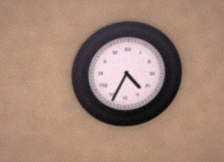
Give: 4:34
